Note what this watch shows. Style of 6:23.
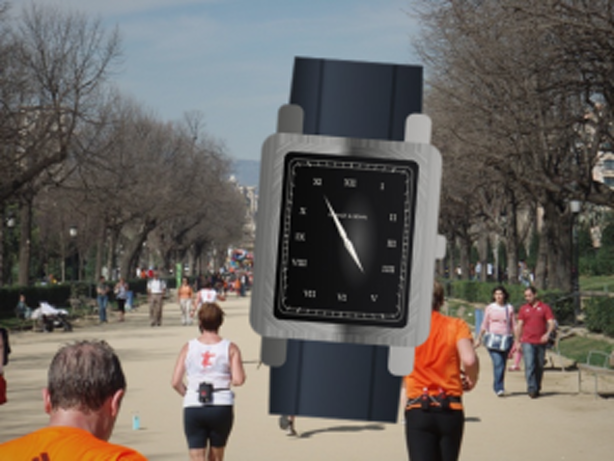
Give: 4:55
